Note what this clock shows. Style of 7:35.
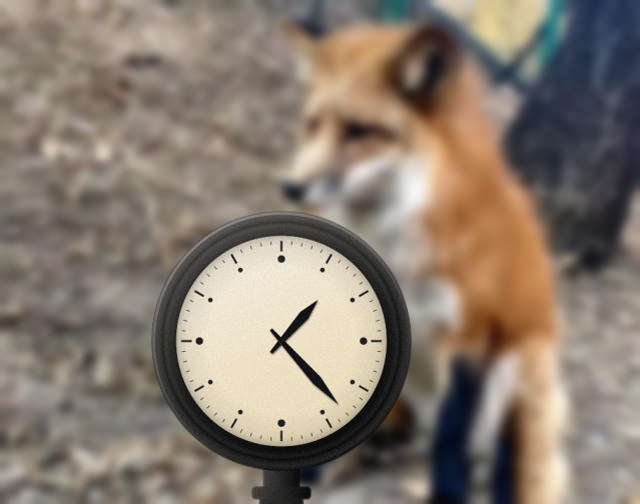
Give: 1:23
